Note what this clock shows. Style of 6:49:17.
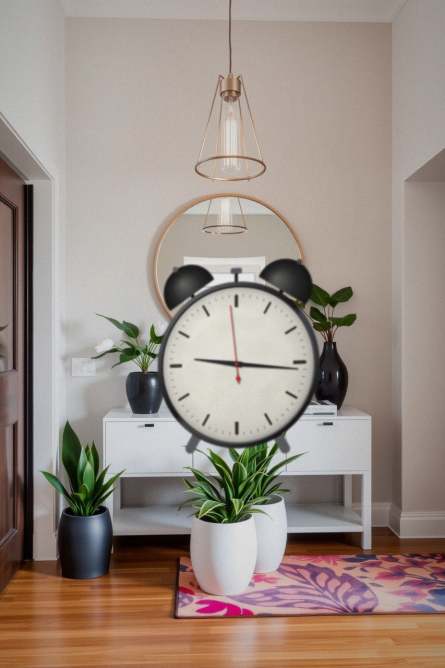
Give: 9:15:59
